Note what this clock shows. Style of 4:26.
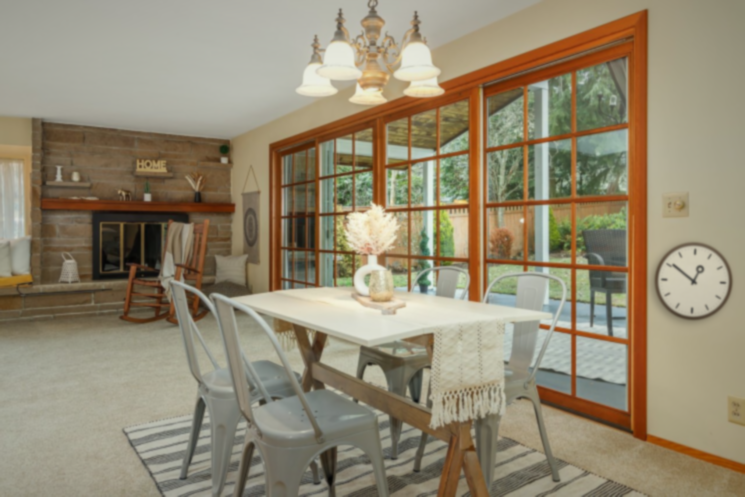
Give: 12:51
